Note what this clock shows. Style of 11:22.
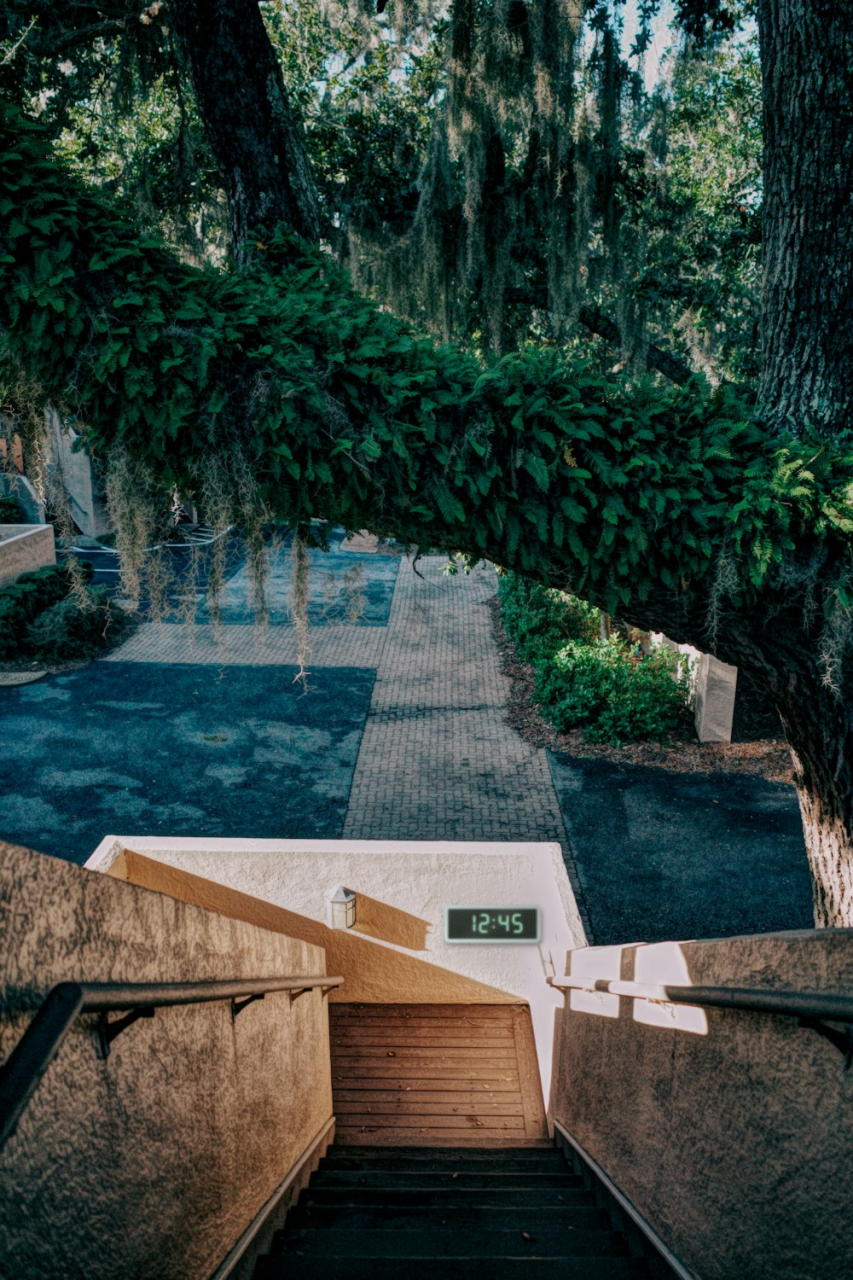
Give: 12:45
